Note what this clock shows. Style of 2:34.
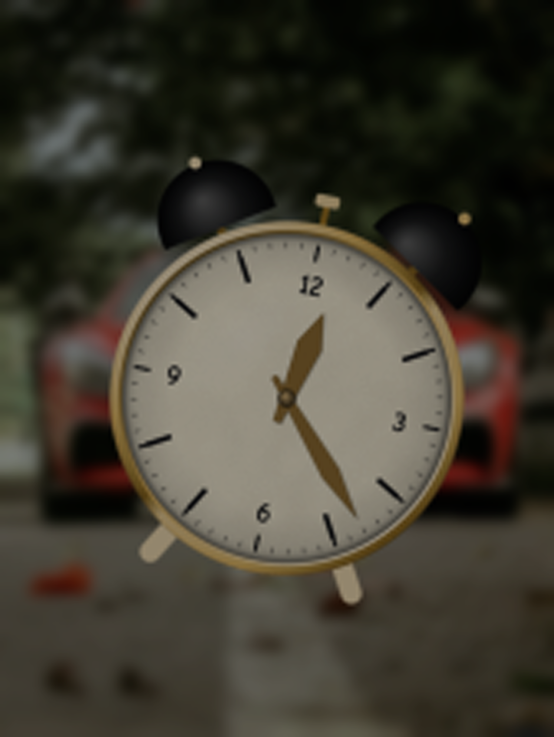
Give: 12:23
